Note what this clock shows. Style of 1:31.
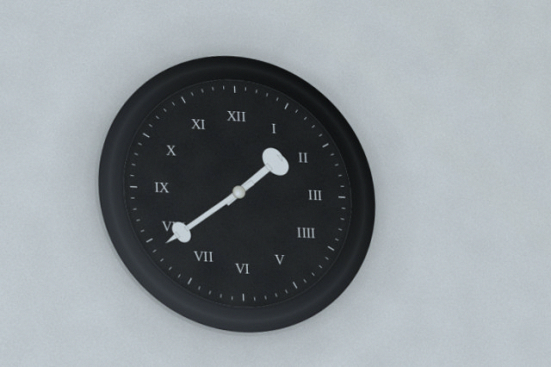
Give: 1:39
